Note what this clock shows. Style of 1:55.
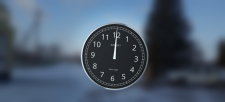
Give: 12:00
